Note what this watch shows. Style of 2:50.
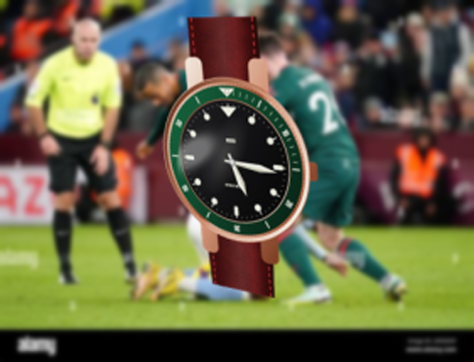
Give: 5:16
